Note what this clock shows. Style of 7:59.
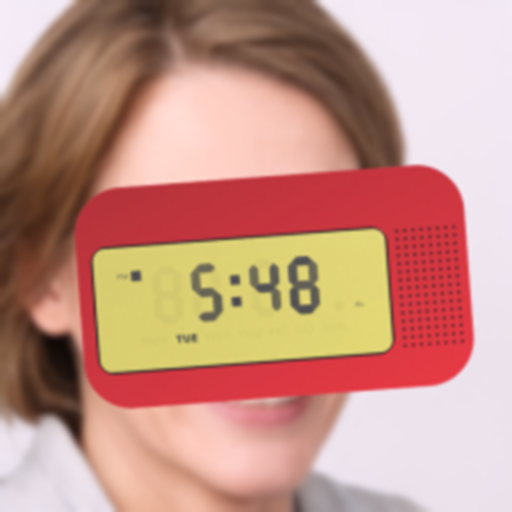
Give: 5:48
